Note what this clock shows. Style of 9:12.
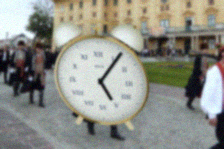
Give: 5:06
